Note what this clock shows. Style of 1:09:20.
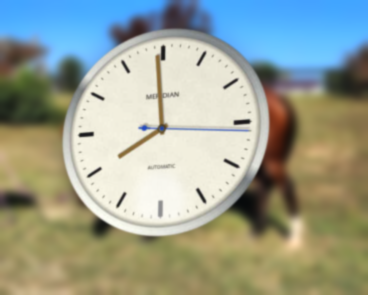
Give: 7:59:16
